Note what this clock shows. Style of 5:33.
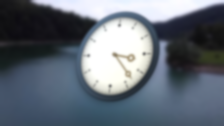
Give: 3:23
